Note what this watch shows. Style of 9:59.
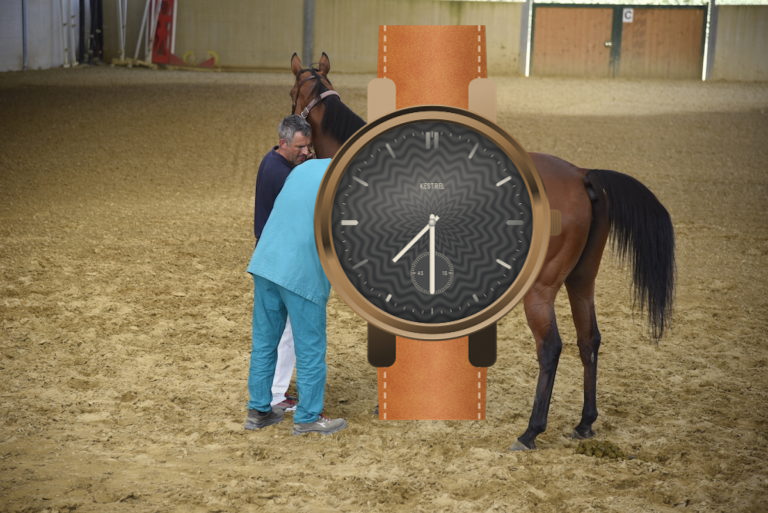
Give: 7:30
